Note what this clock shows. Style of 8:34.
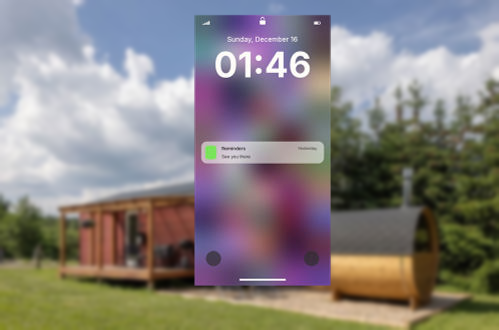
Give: 1:46
